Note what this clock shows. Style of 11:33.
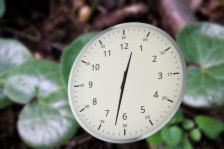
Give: 12:32
